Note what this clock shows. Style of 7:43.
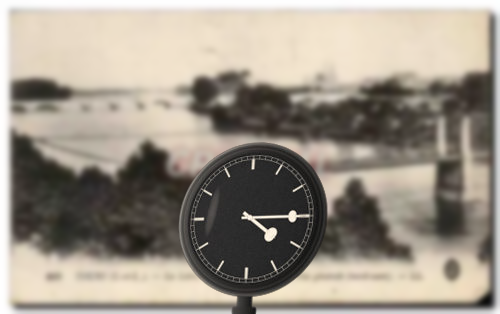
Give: 4:15
